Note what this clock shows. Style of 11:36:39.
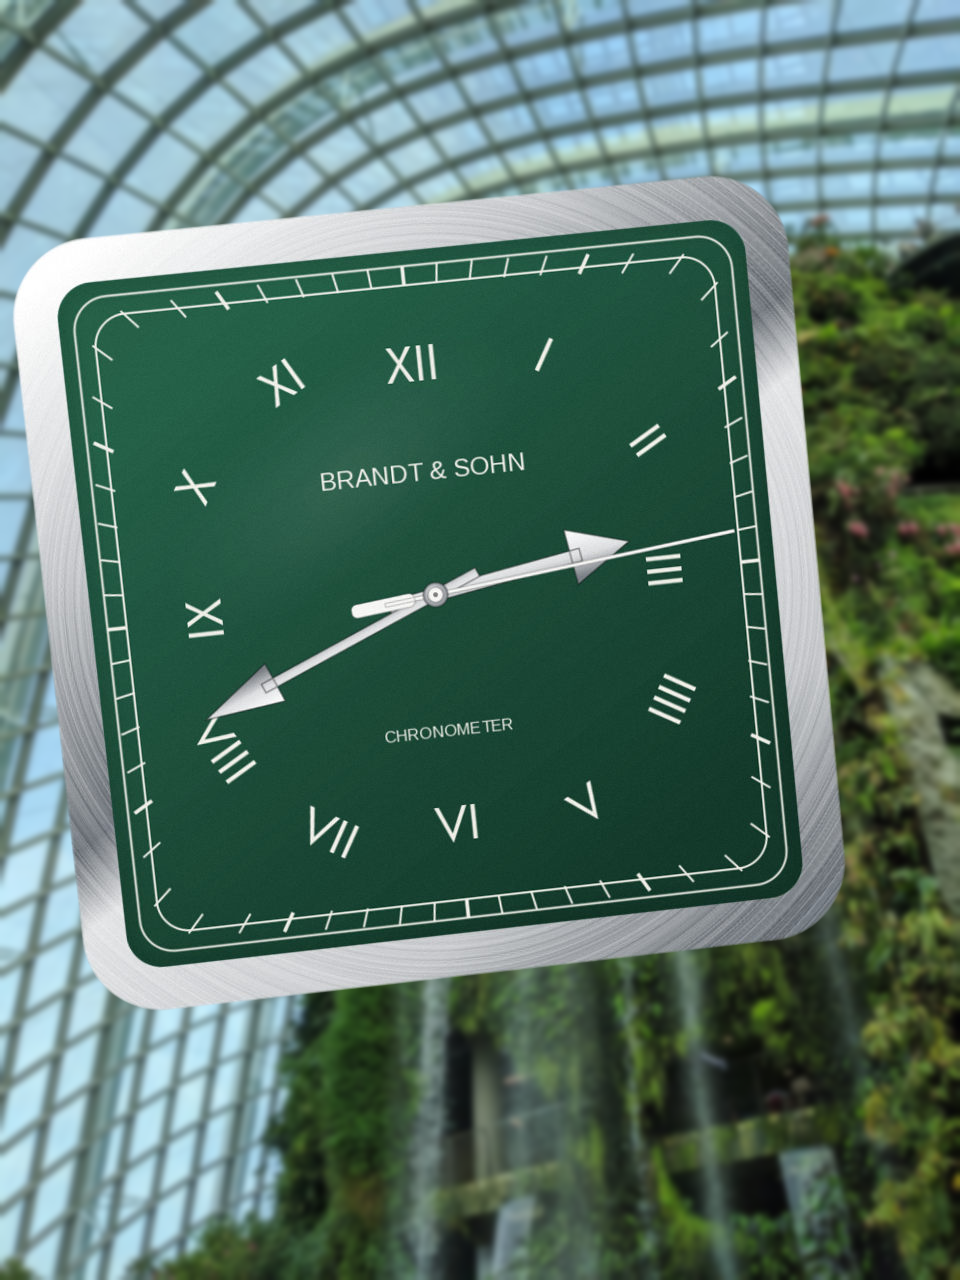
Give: 2:41:14
